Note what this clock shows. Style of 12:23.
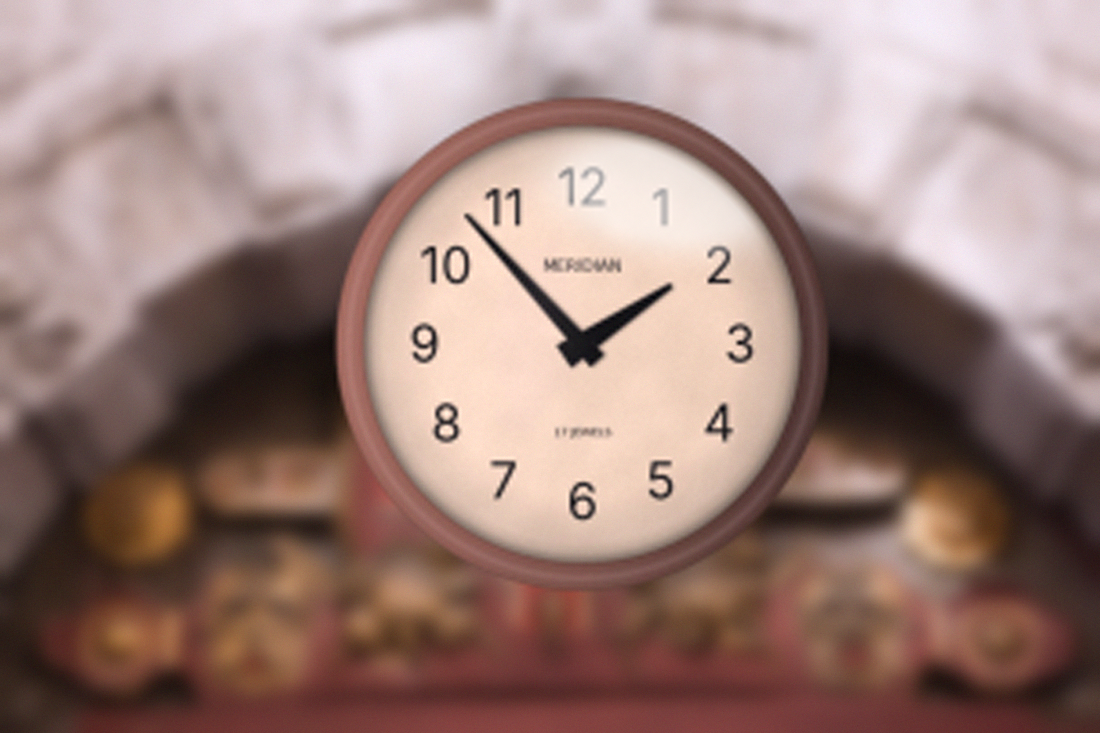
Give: 1:53
